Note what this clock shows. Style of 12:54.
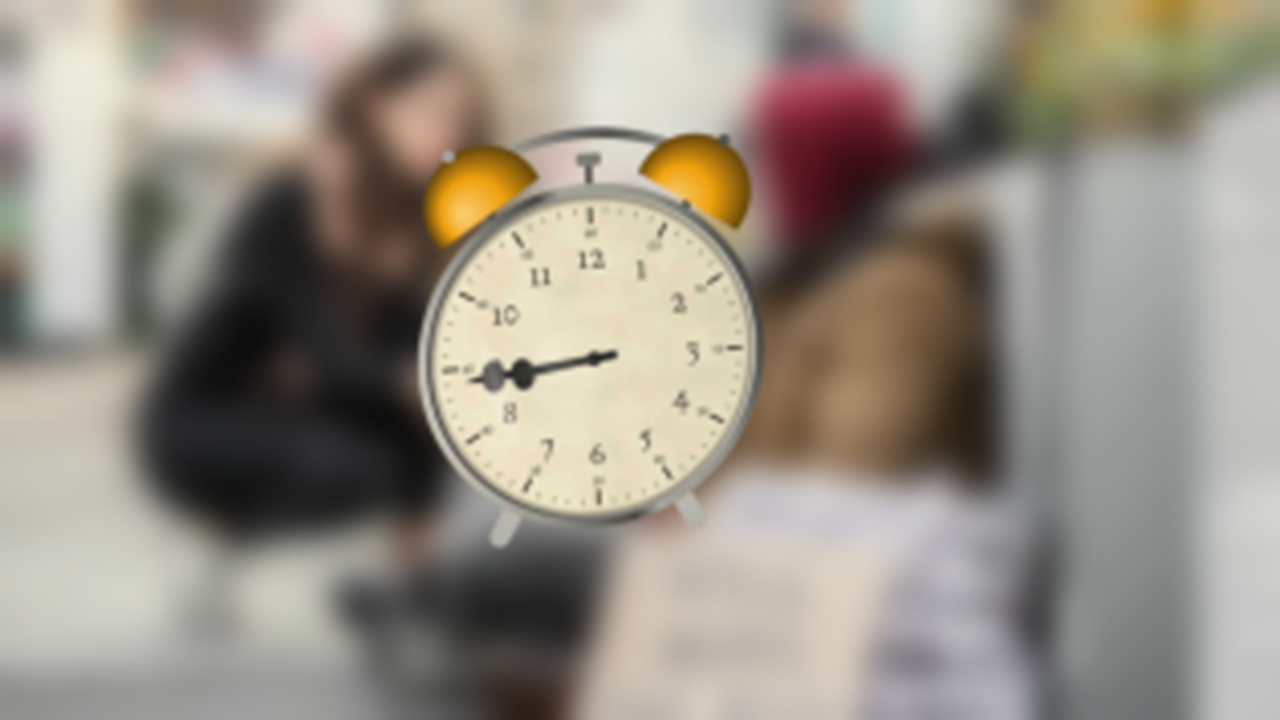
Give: 8:44
